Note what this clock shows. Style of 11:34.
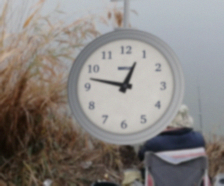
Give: 12:47
